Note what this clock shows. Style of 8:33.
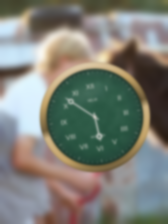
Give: 5:52
